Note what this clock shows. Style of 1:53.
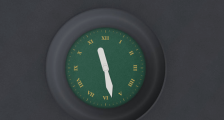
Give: 11:28
